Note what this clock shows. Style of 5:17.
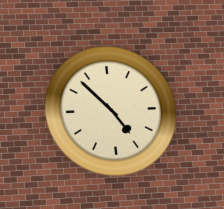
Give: 4:53
